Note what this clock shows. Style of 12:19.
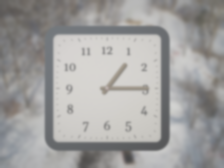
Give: 1:15
